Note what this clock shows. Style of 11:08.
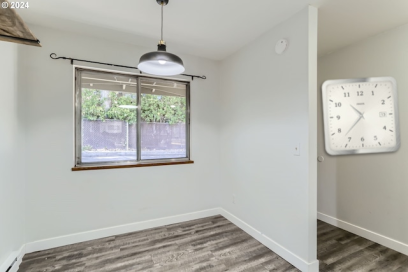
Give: 10:37
